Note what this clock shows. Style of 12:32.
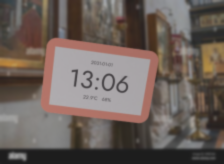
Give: 13:06
